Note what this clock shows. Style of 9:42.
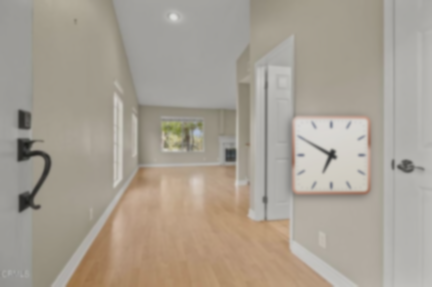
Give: 6:50
